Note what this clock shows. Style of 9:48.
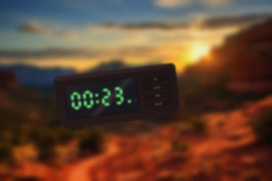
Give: 0:23
